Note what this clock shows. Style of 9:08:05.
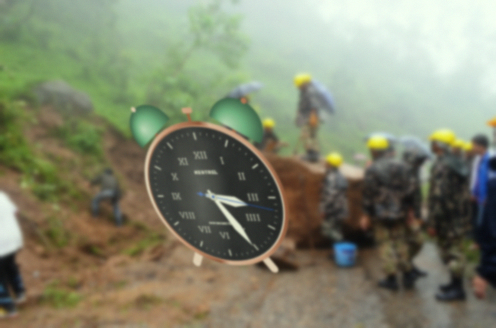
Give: 3:25:17
